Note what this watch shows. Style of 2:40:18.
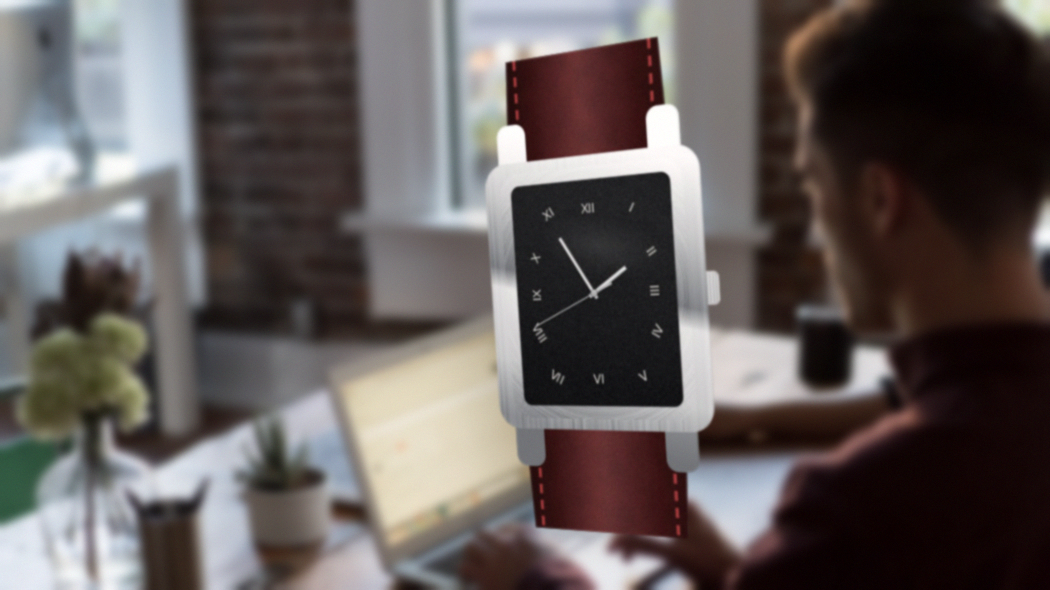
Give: 1:54:41
